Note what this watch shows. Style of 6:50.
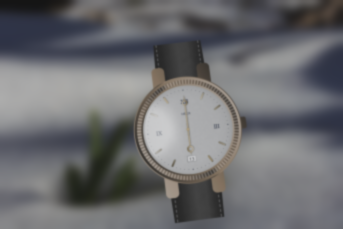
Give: 6:00
